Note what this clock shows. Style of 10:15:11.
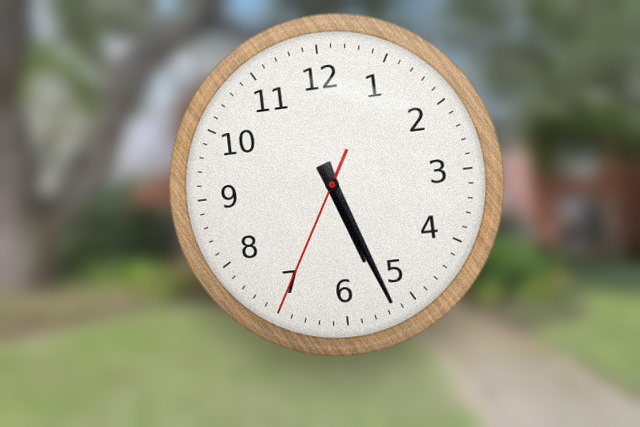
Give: 5:26:35
